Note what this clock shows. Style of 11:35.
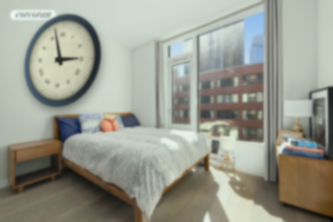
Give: 2:57
